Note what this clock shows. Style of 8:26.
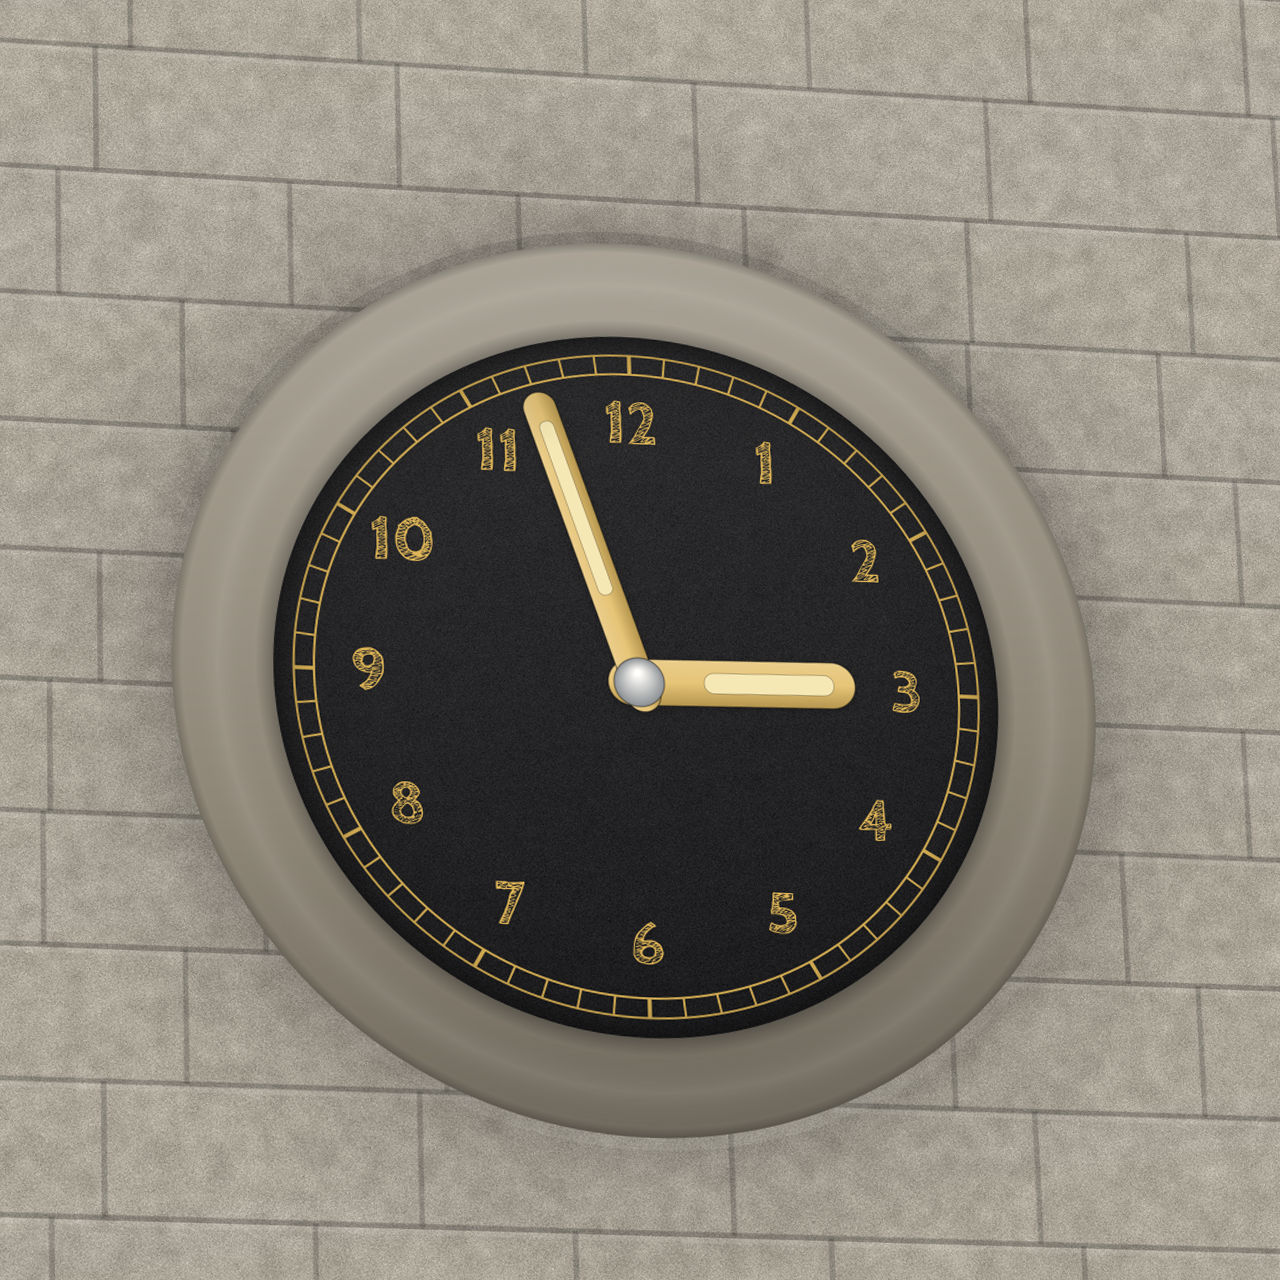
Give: 2:57
